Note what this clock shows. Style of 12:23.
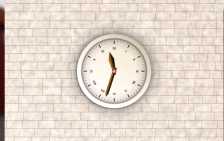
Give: 11:33
